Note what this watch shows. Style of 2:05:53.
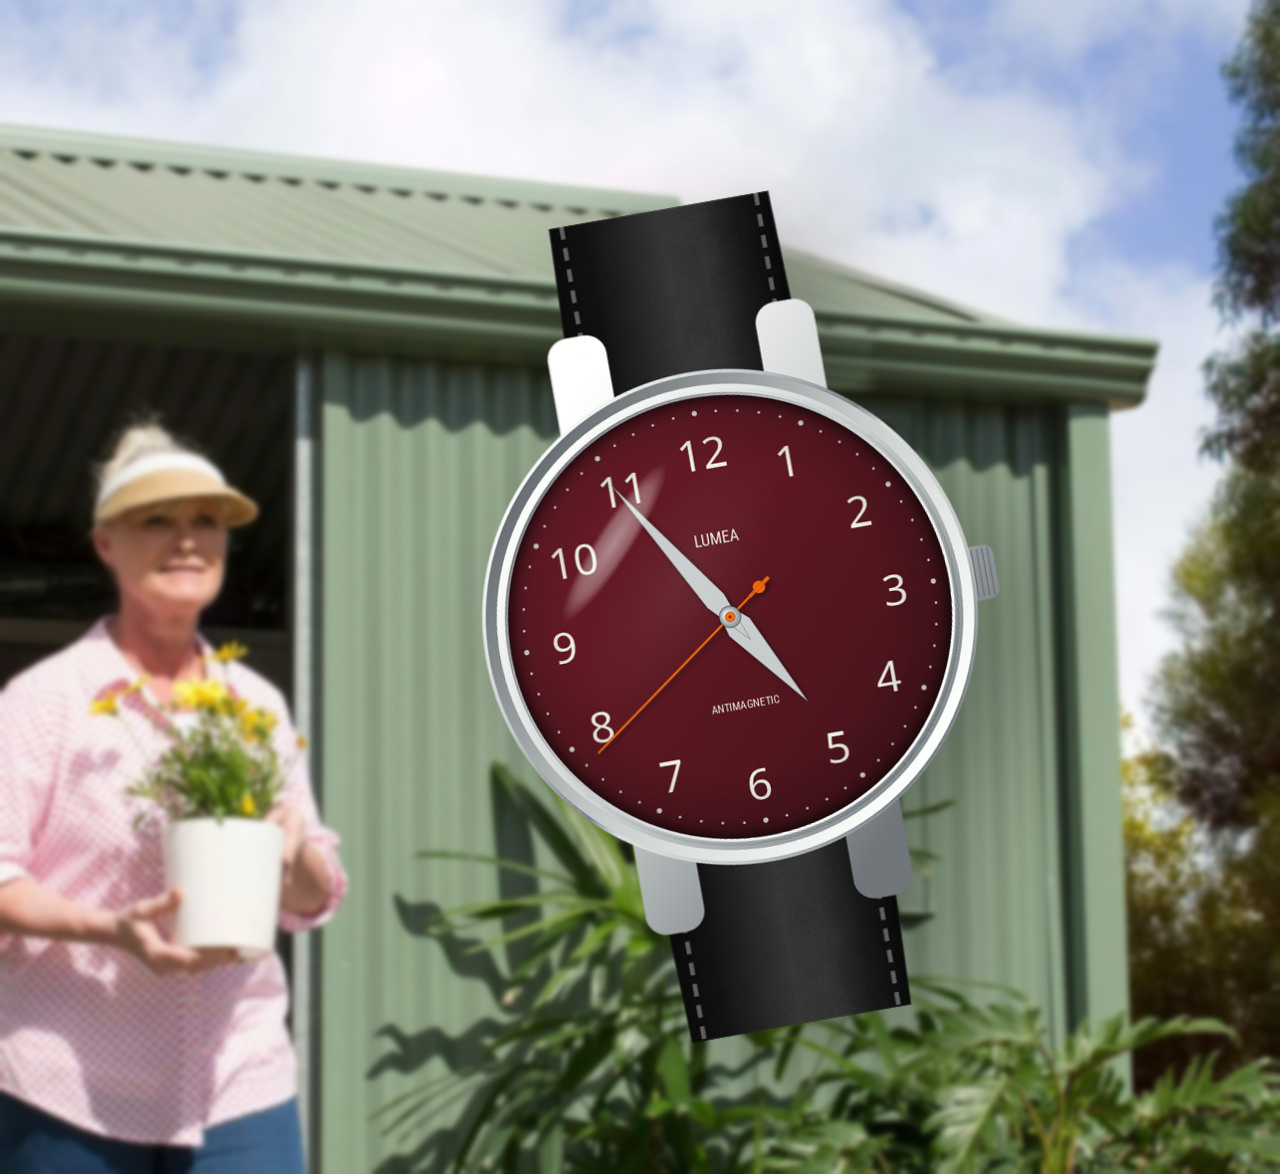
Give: 4:54:39
